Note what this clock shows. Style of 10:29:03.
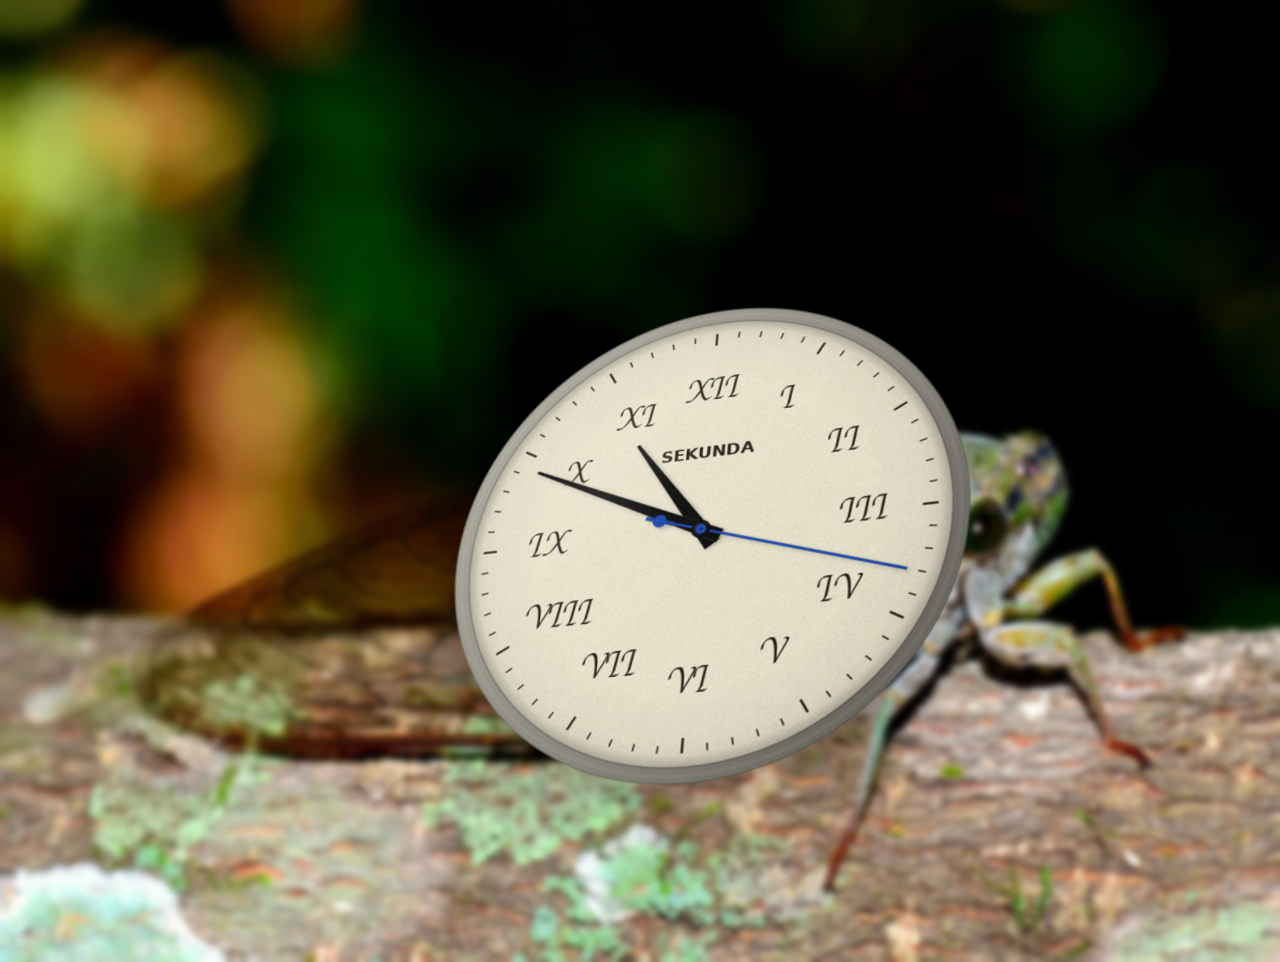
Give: 10:49:18
